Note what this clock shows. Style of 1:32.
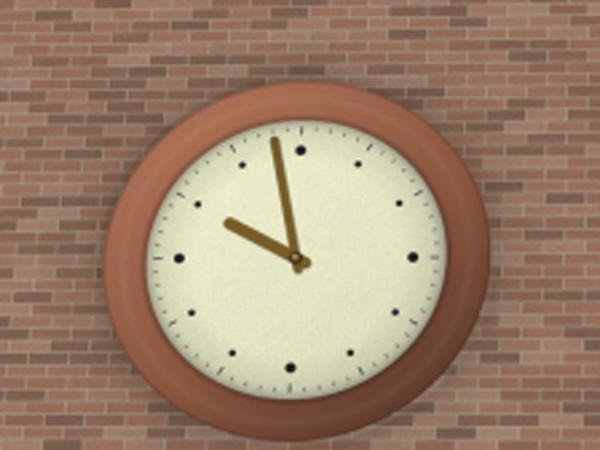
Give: 9:58
